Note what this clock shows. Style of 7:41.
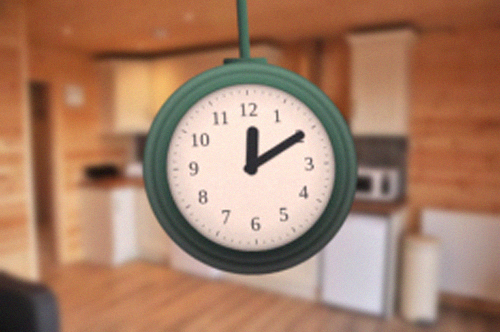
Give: 12:10
